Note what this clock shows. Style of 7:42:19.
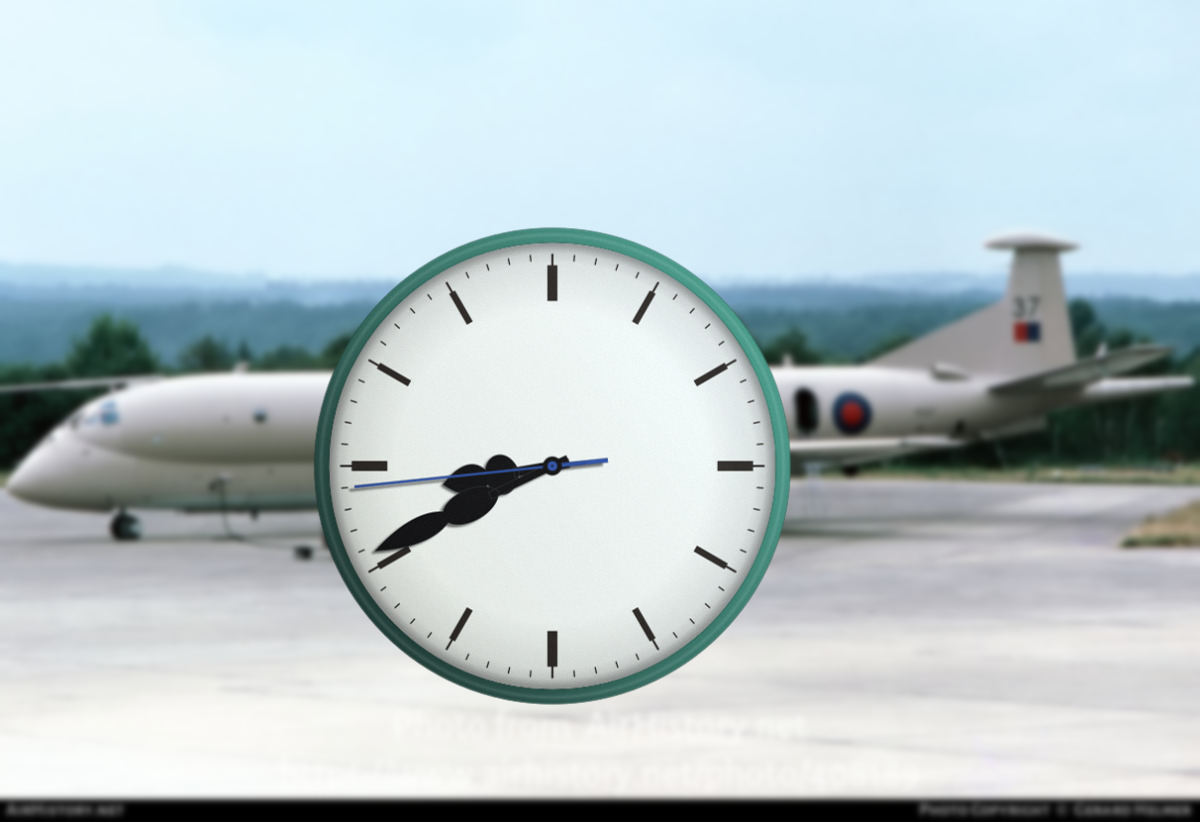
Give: 8:40:44
